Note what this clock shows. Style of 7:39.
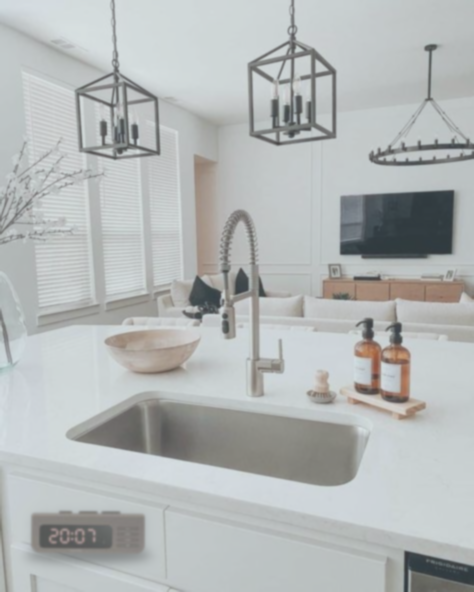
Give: 20:07
